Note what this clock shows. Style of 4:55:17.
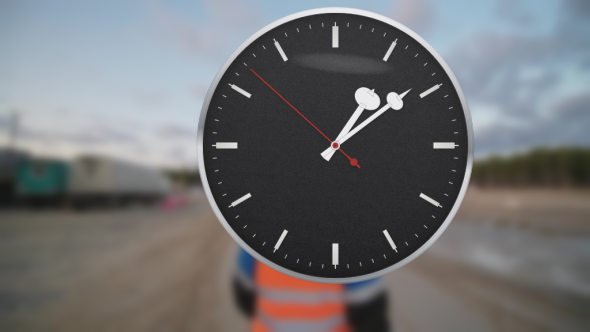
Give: 1:08:52
